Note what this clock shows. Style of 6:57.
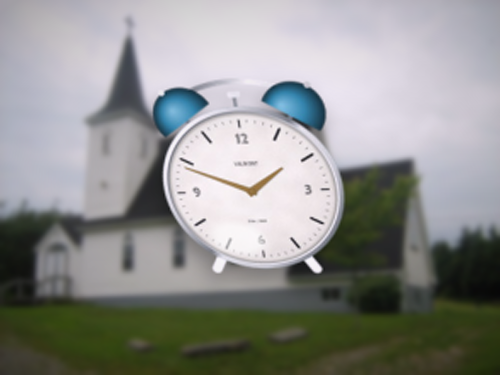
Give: 1:49
